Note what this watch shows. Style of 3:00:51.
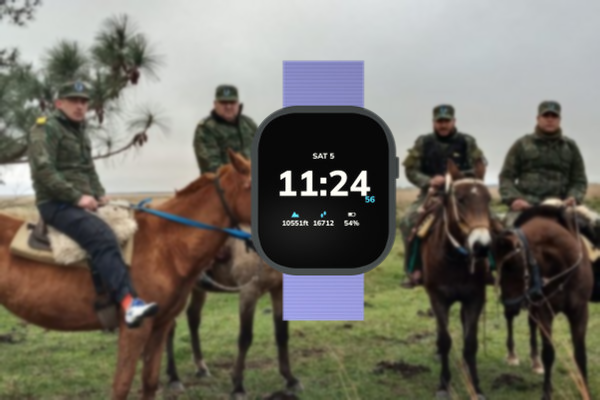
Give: 11:24:56
